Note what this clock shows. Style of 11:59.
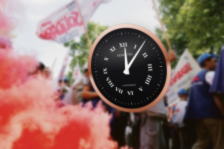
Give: 12:07
